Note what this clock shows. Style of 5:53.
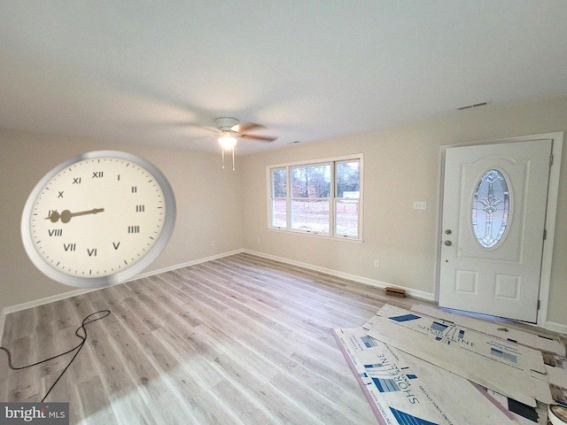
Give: 8:44
